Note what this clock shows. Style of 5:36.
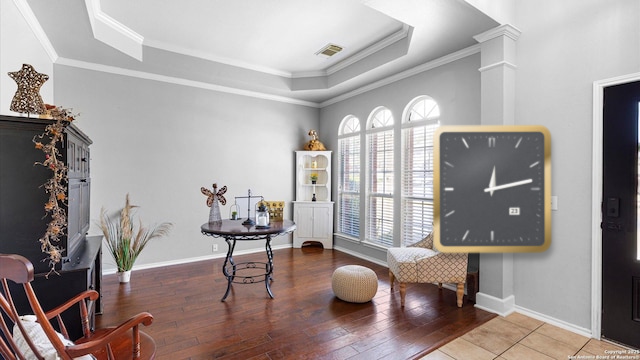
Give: 12:13
